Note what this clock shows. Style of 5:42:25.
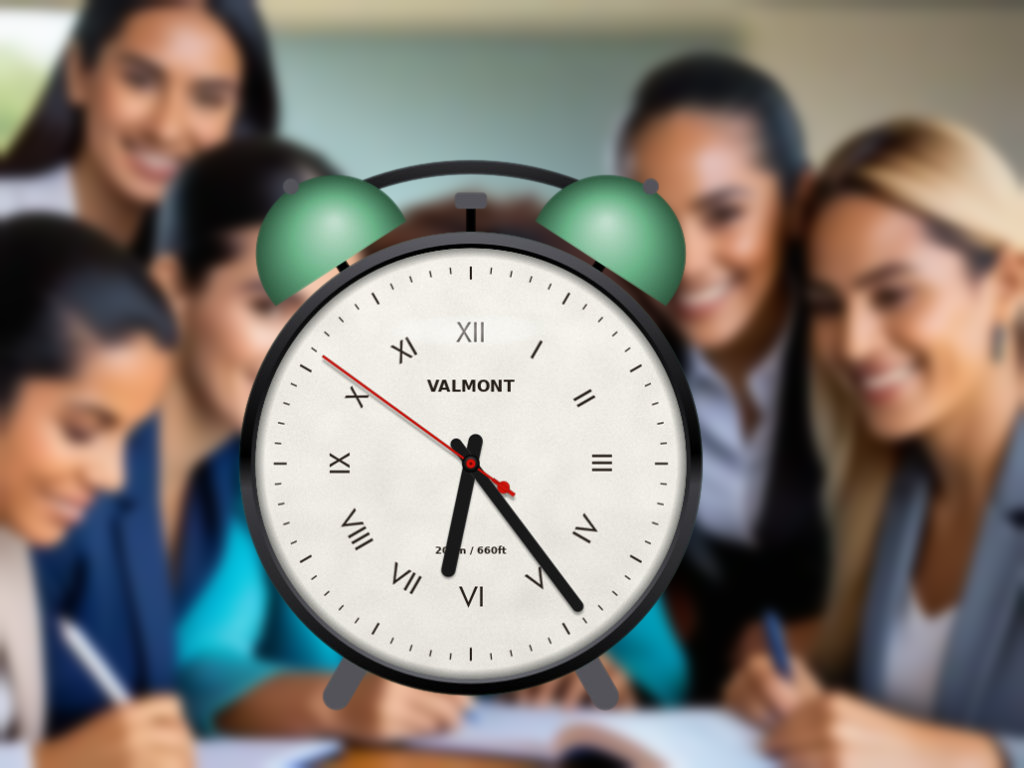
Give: 6:23:51
